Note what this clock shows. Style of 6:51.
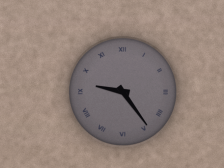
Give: 9:24
